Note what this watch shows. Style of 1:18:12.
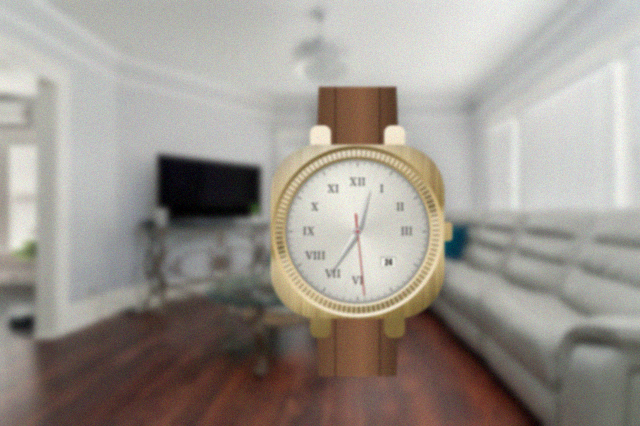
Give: 12:35:29
